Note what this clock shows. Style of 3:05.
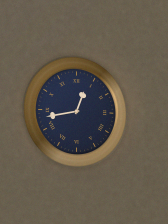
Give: 12:43
